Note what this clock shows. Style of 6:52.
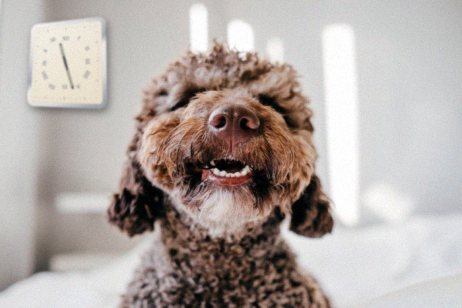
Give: 11:27
